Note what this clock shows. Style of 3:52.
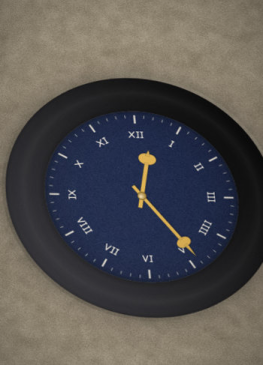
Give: 12:24
